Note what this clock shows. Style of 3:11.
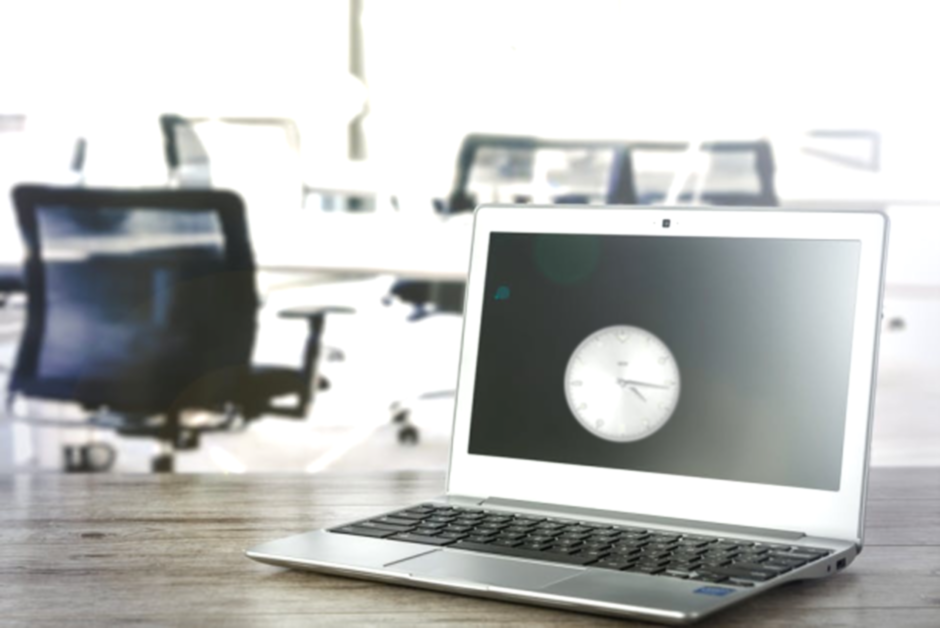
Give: 4:16
